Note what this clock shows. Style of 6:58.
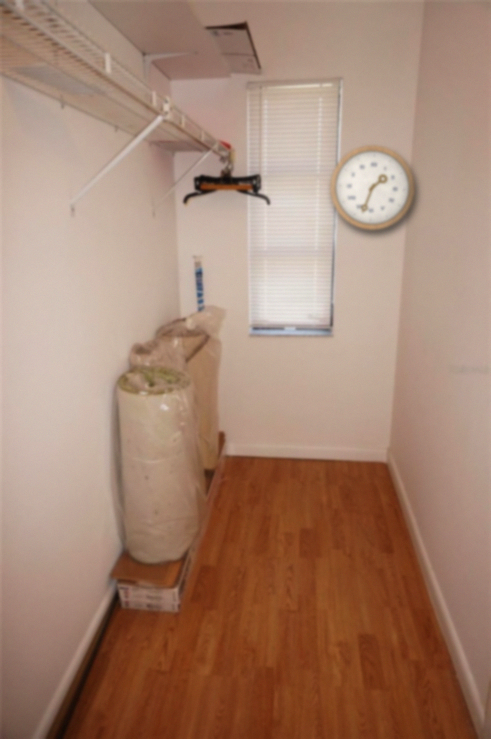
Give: 1:33
